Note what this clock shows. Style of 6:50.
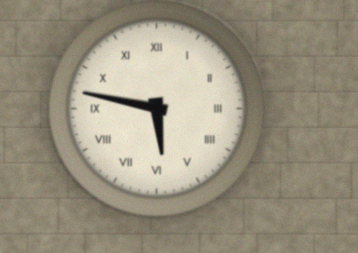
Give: 5:47
